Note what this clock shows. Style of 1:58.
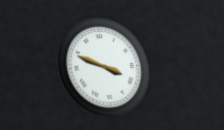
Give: 3:49
